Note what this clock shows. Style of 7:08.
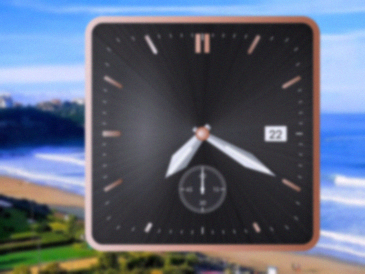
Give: 7:20
